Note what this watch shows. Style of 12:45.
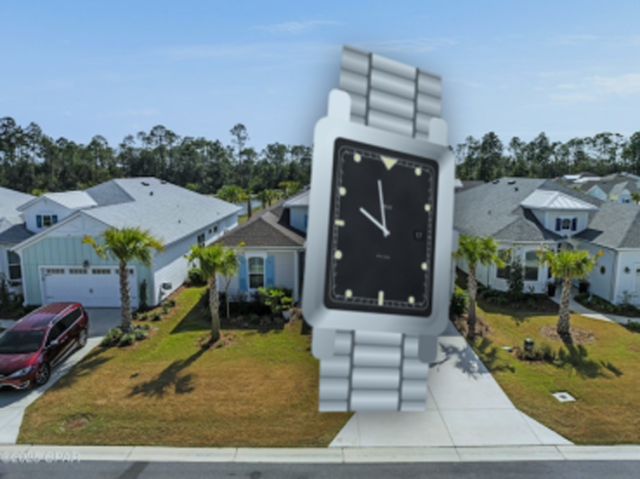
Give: 9:58
